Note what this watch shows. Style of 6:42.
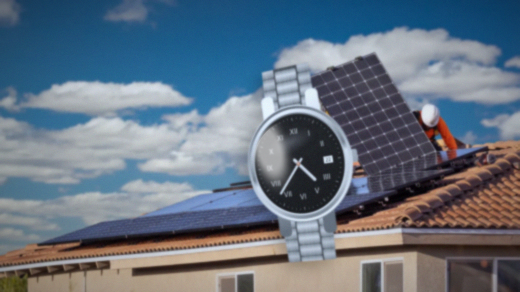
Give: 4:37
